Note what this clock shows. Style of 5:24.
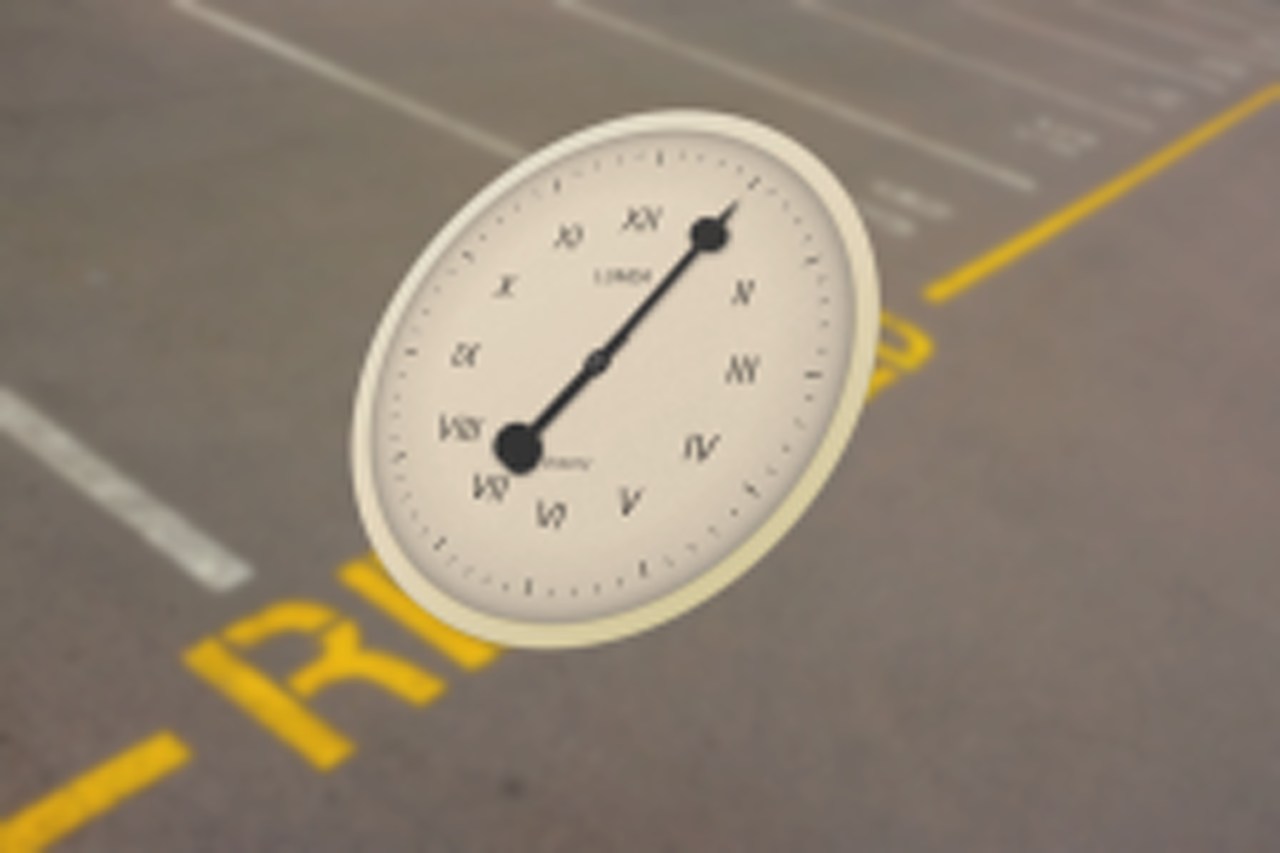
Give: 7:05
